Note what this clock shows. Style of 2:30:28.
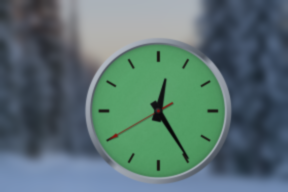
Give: 12:24:40
